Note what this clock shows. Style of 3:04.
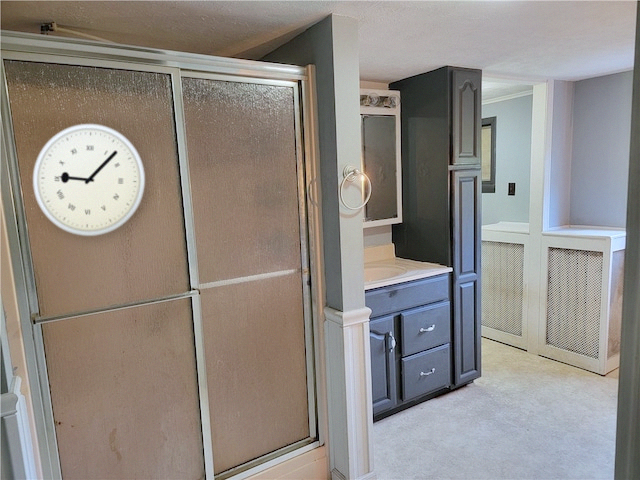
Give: 9:07
